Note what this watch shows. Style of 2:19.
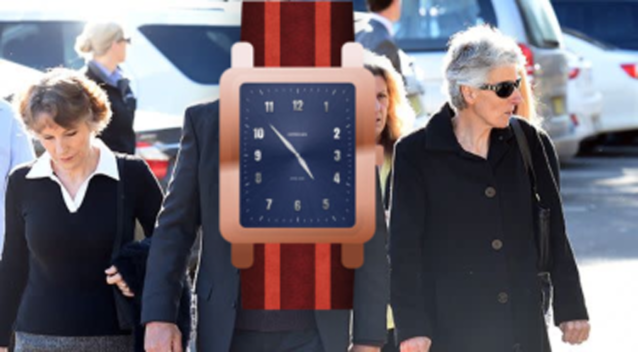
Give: 4:53
